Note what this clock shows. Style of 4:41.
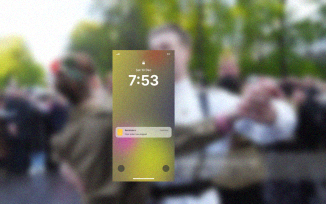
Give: 7:53
